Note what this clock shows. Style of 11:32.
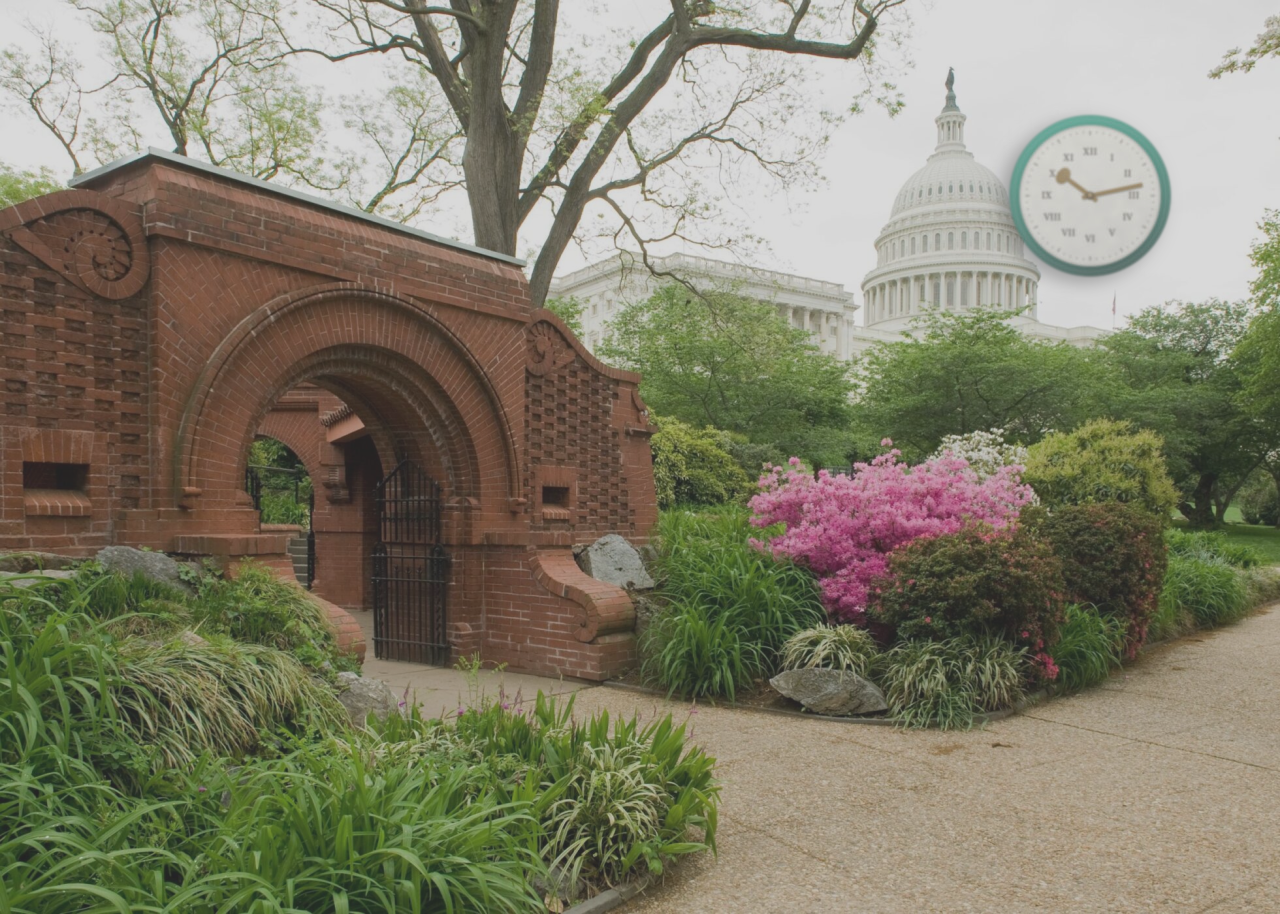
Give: 10:13
